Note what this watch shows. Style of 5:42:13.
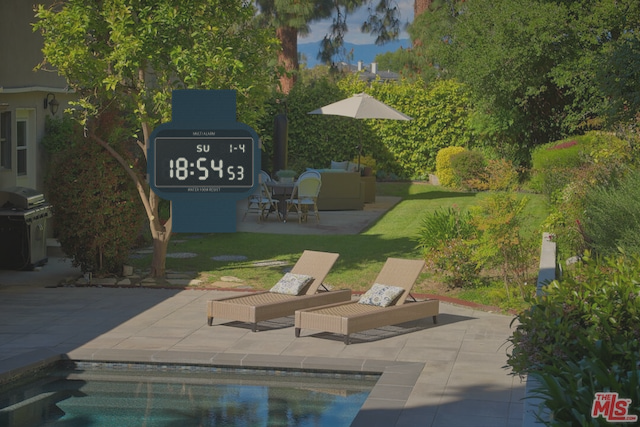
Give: 18:54:53
